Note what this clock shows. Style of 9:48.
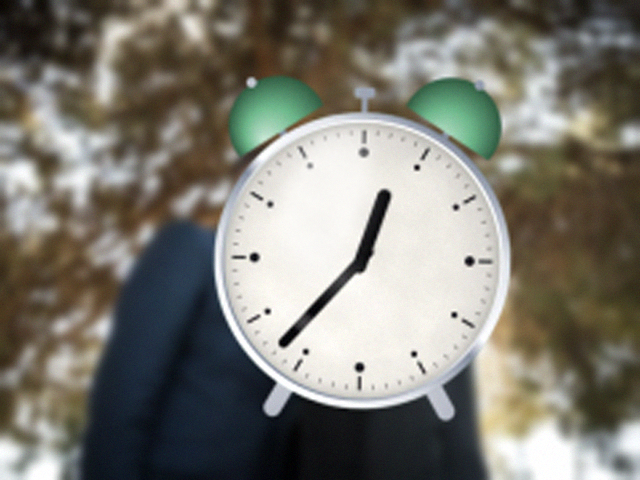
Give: 12:37
